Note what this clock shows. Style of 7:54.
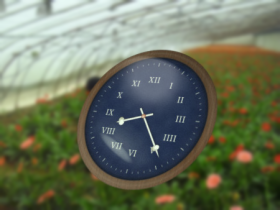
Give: 8:24
